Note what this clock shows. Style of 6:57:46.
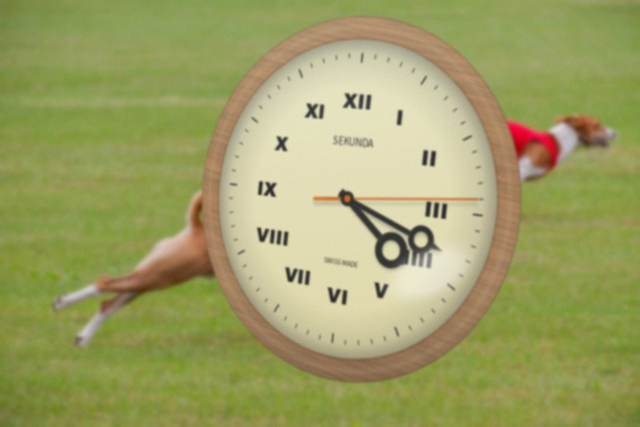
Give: 4:18:14
